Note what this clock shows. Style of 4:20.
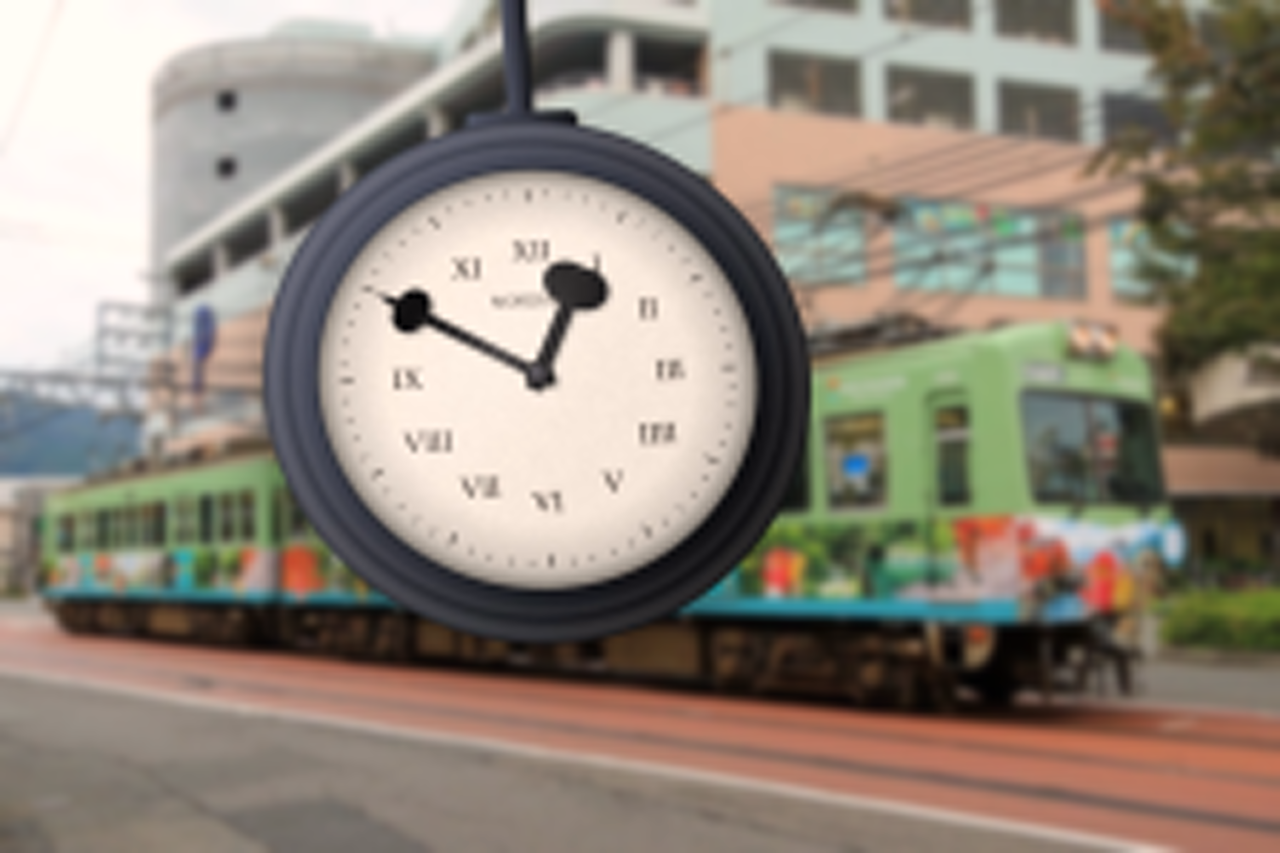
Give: 12:50
